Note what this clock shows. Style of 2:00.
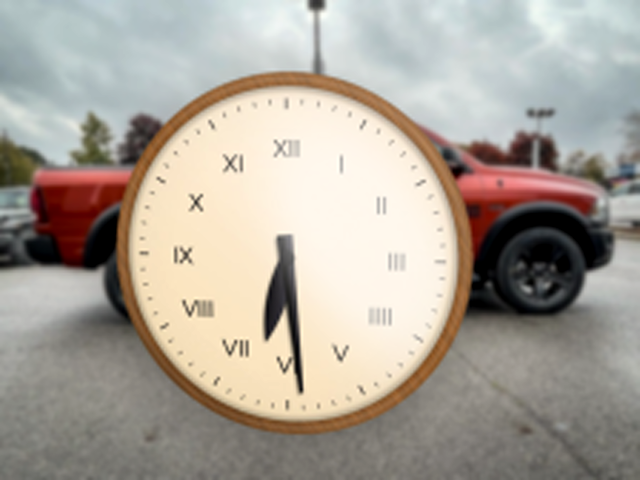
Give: 6:29
